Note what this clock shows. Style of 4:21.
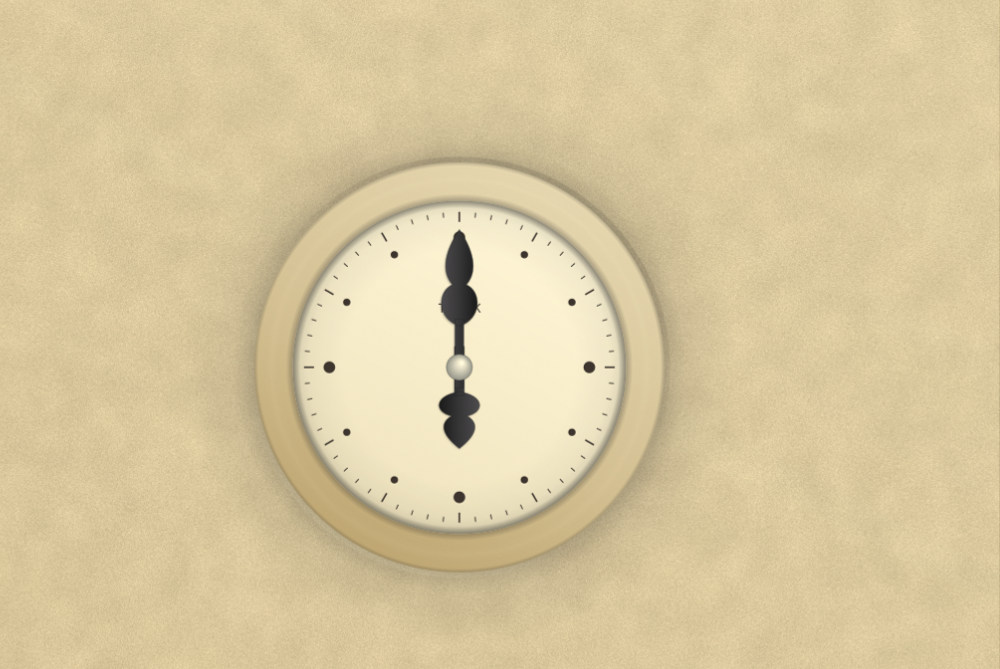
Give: 6:00
